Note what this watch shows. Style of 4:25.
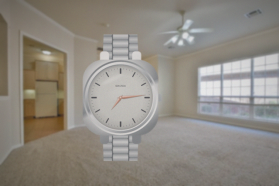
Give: 7:14
